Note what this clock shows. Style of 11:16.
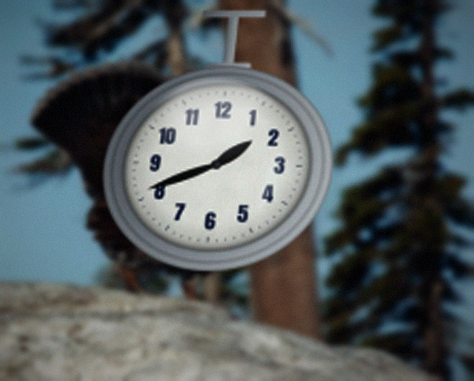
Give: 1:41
